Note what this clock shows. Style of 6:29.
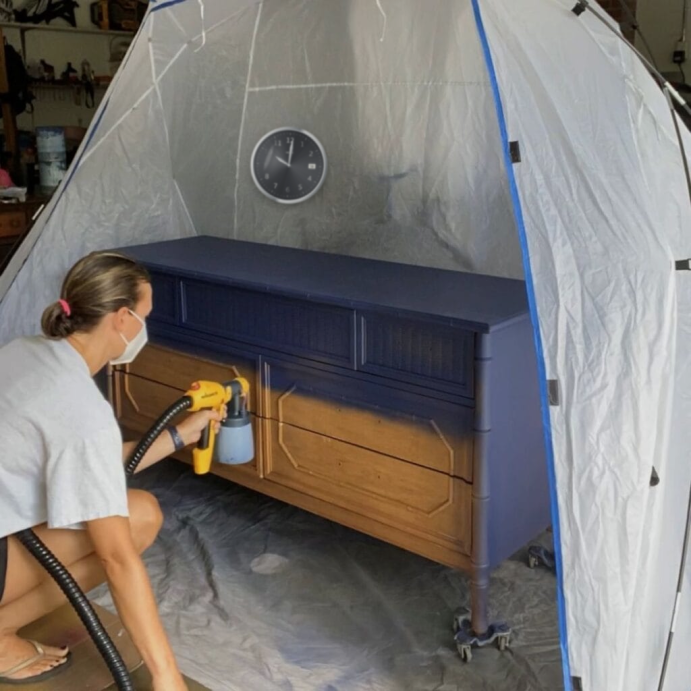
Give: 10:01
